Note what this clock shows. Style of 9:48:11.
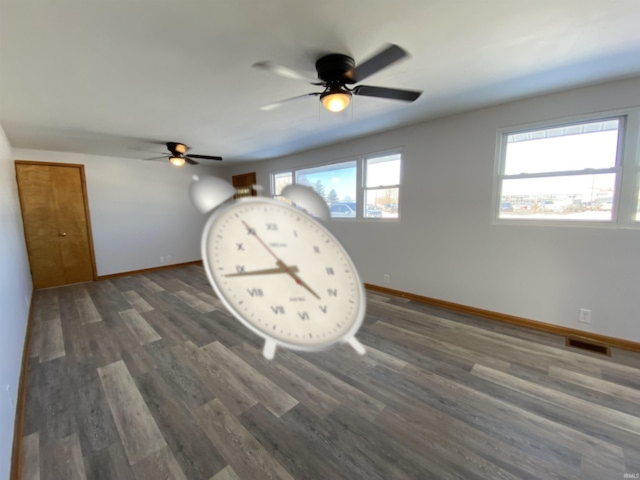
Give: 4:43:55
